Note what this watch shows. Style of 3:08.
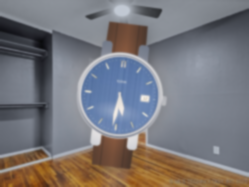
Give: 5:31
